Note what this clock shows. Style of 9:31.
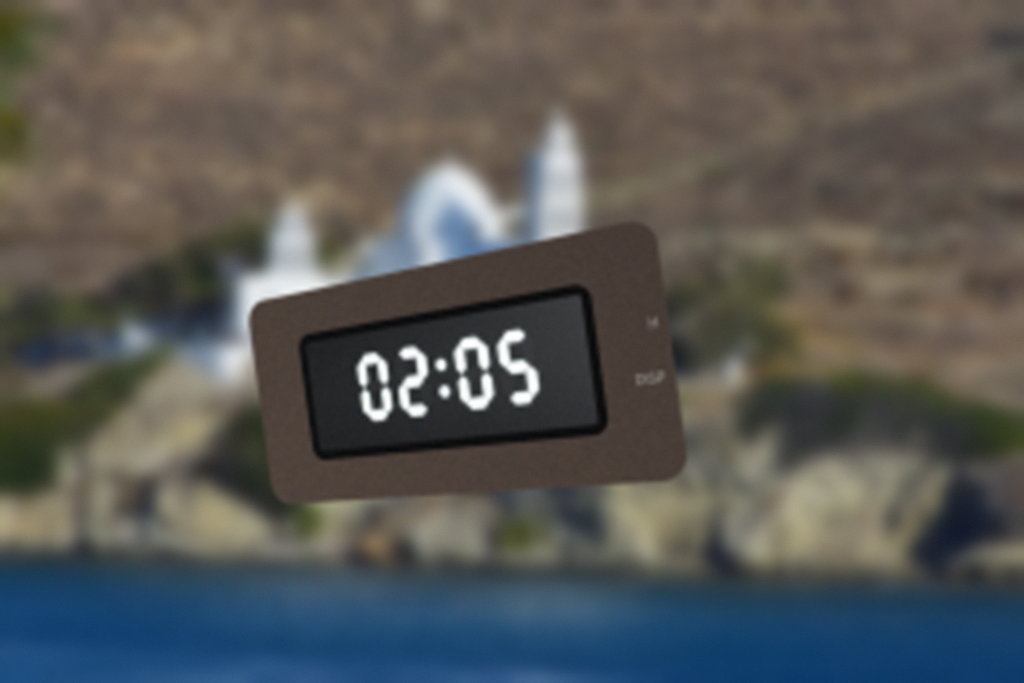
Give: 2:05
